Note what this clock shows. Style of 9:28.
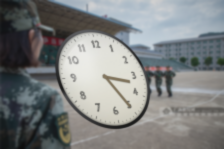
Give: 3:25
